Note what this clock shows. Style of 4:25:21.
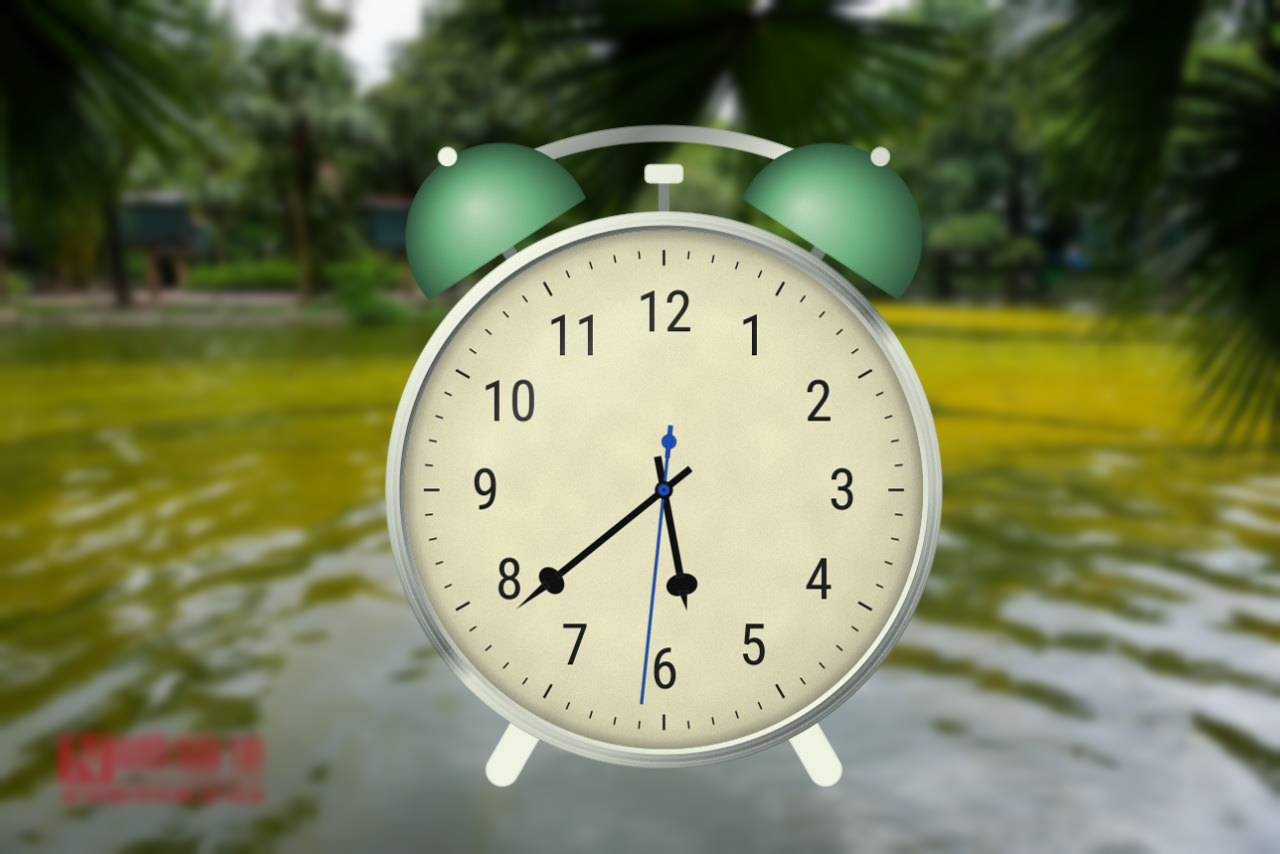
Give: 5:38:31
